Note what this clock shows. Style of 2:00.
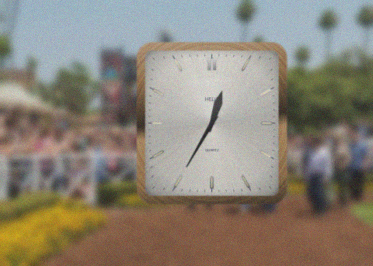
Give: 12:35
